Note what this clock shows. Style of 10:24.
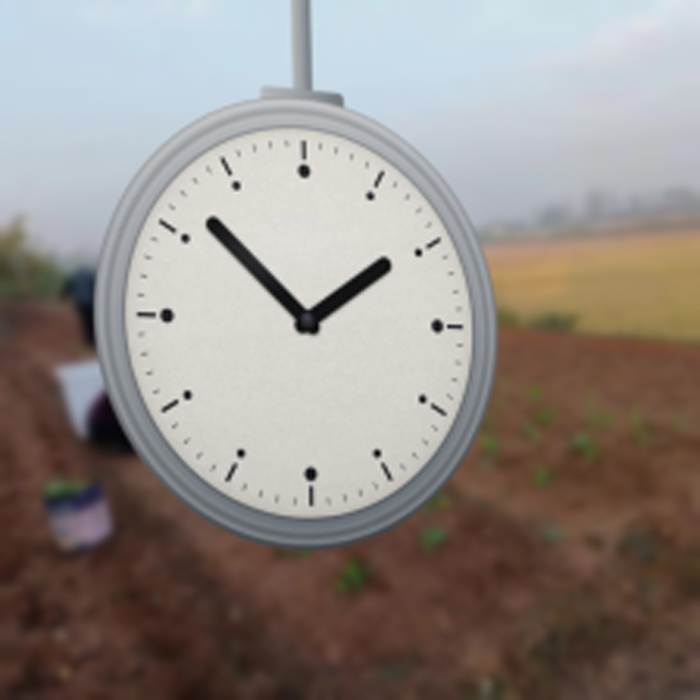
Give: 1:52
